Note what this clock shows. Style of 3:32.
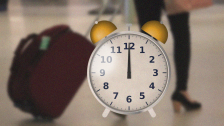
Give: 12:00
